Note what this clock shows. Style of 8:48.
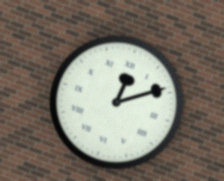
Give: 12:09
